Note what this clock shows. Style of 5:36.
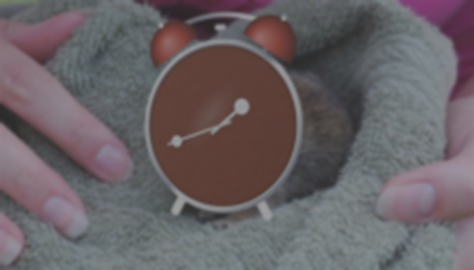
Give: 1:42
